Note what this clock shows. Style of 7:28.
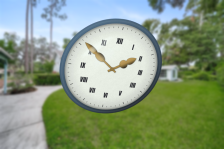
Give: 1:51
